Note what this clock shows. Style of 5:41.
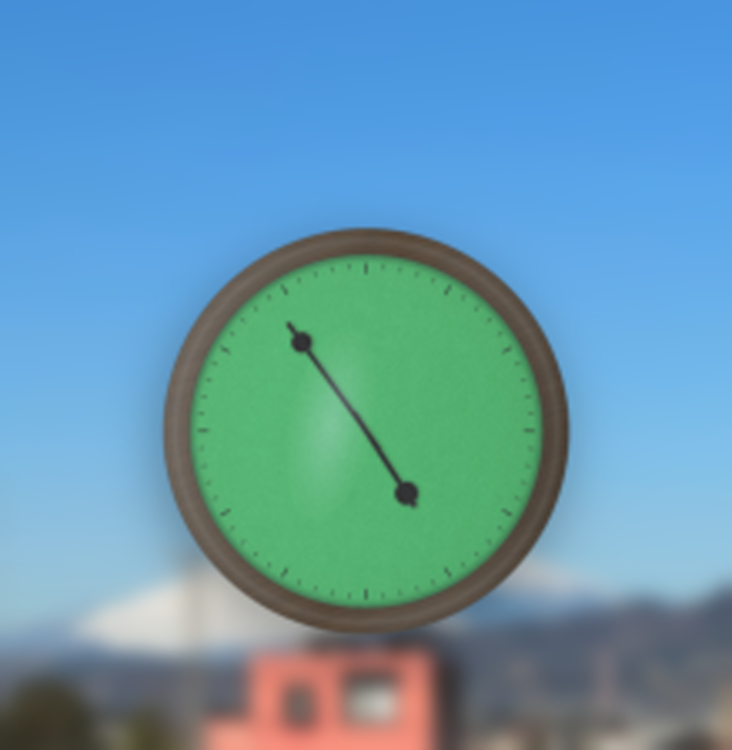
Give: 4:54
